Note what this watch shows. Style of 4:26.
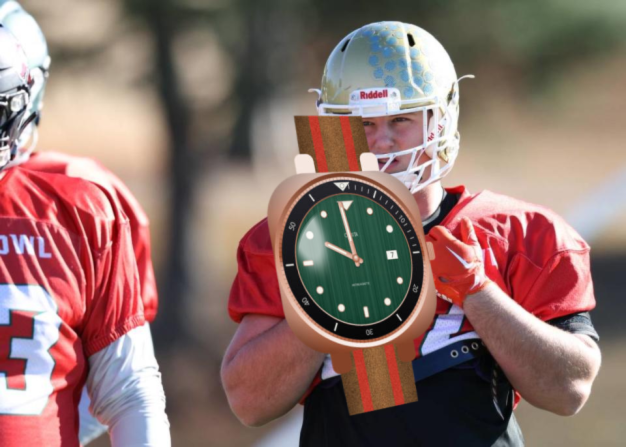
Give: 9:59
